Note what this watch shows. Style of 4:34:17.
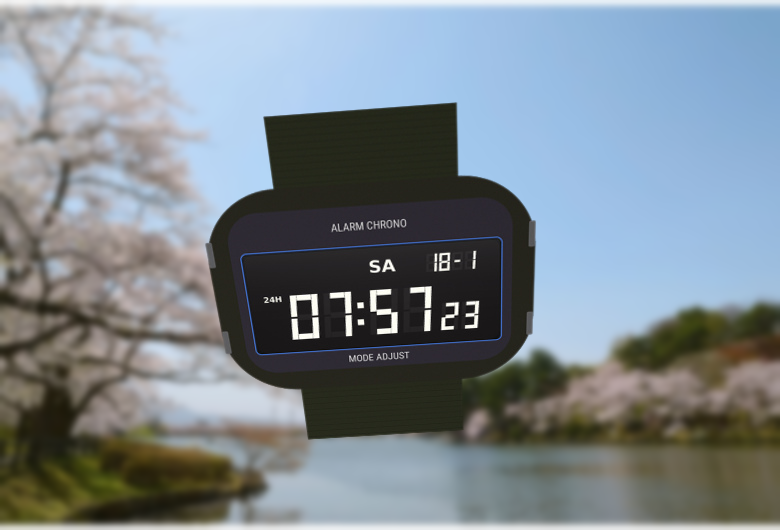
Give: 7:57:23
